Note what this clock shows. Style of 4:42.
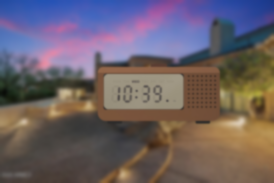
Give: 10:39
